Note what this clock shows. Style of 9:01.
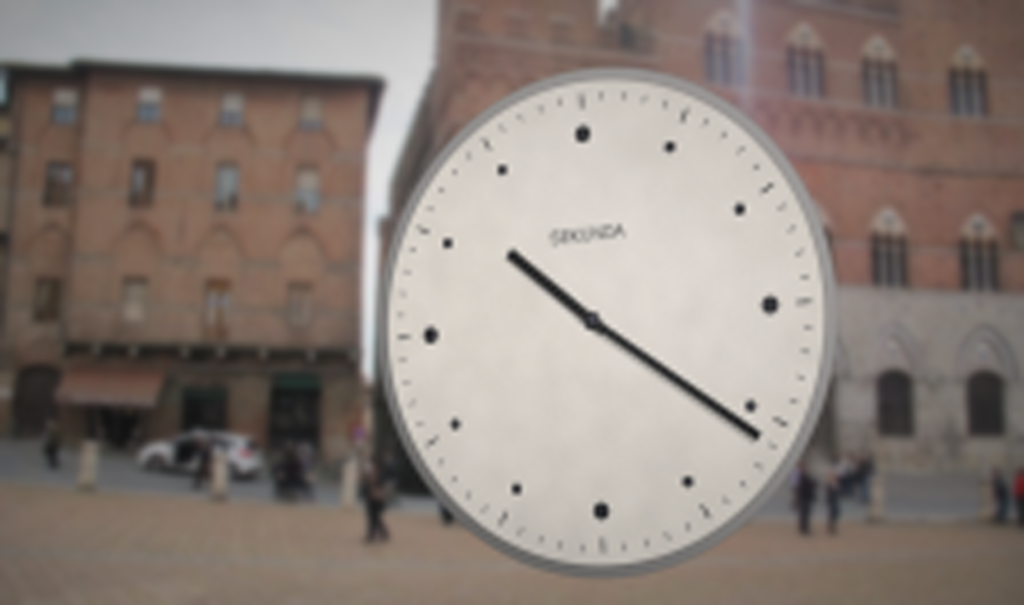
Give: 10:21
